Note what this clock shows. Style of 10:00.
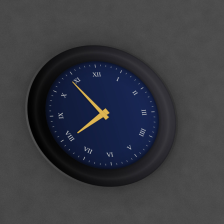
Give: 7:54
